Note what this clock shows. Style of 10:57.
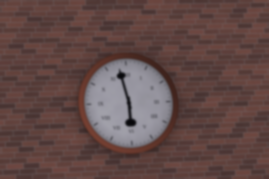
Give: 5:58
